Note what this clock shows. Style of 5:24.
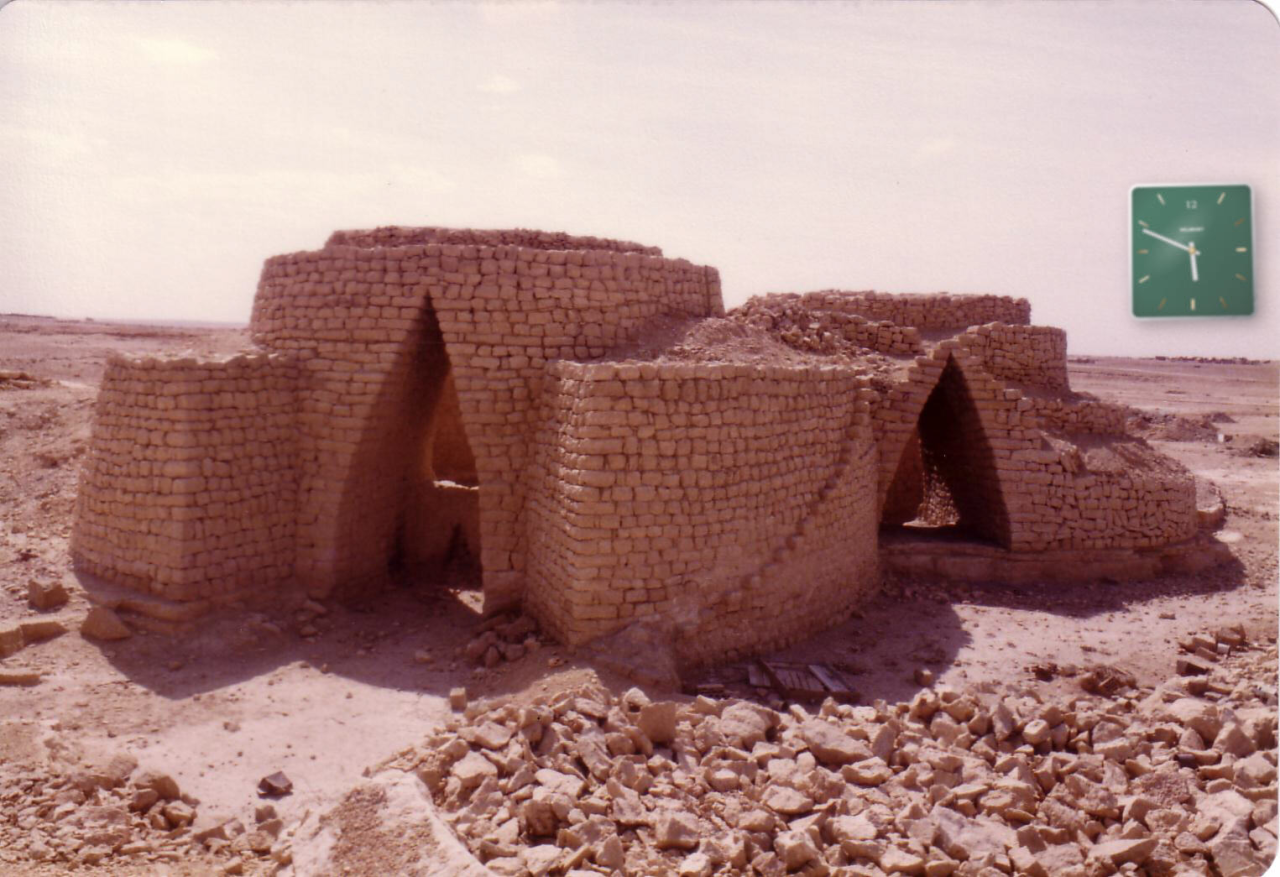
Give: 5:49
